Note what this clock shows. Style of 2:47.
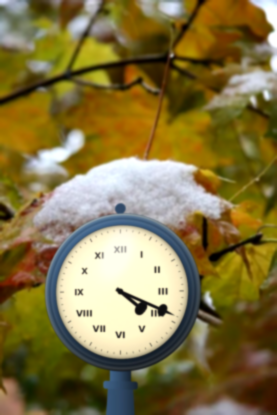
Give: 4:19
